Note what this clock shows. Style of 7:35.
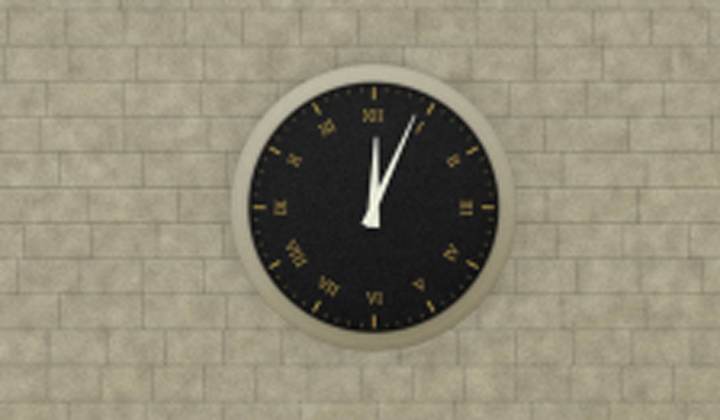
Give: 12:04
